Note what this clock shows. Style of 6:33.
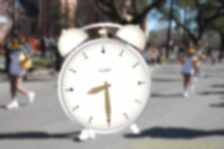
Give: 8:30
